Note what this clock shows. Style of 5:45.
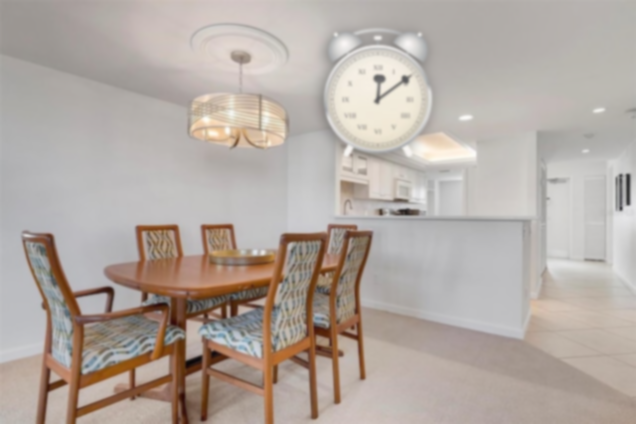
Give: 12:09
